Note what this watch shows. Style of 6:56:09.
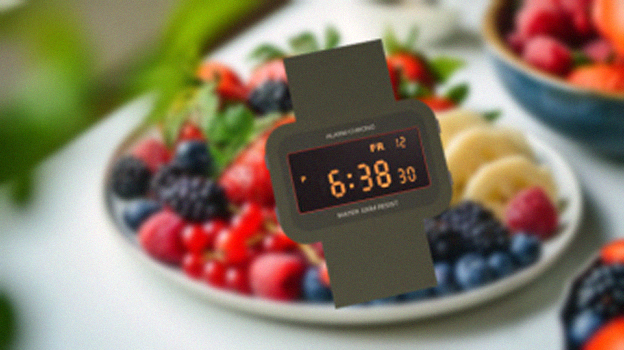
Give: 6:38:30
